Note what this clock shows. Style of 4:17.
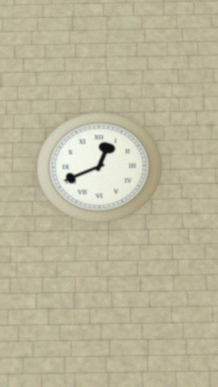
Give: 12:41
